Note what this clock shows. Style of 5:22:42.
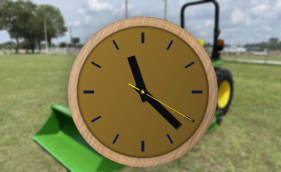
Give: 11:22:20
